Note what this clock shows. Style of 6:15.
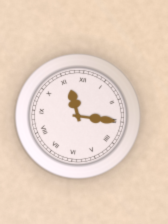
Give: 11:15
